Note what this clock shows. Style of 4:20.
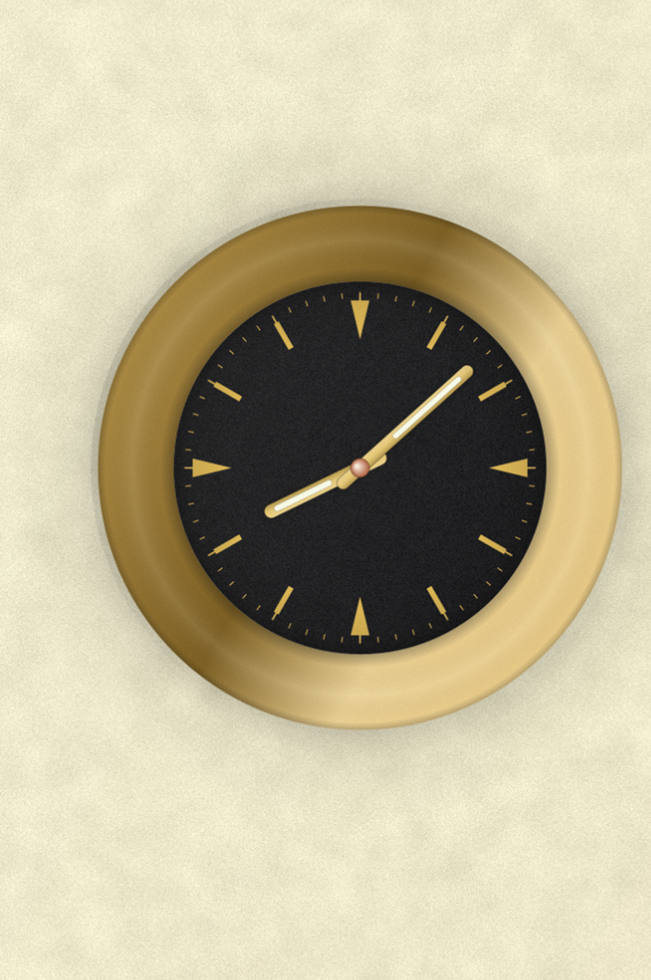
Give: 8:08
